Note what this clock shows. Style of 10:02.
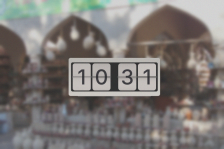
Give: 10:31
